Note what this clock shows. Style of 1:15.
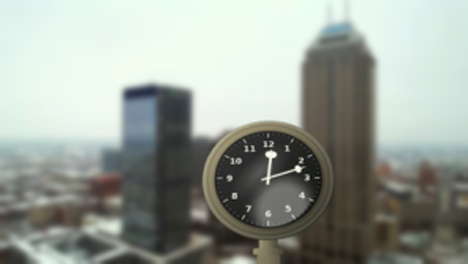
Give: 12:12
